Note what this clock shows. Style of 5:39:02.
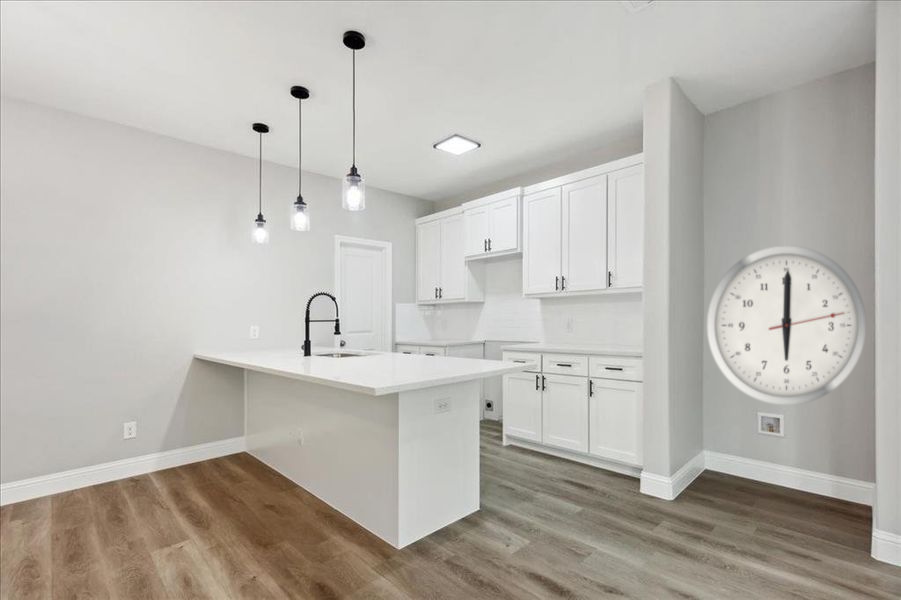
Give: 6:00:13
